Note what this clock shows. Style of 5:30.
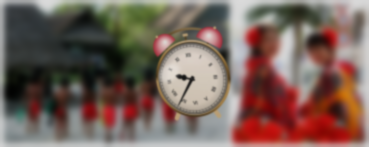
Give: 9:36
